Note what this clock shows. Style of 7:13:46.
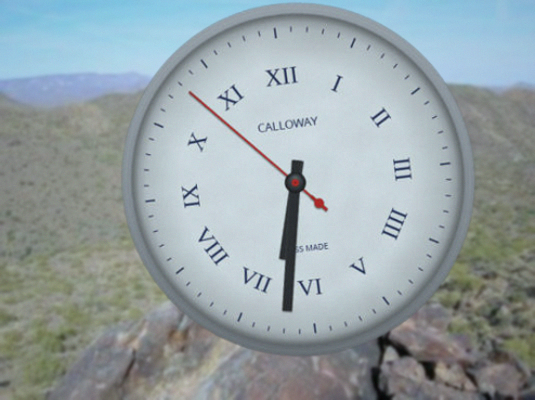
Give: 6:31:53
